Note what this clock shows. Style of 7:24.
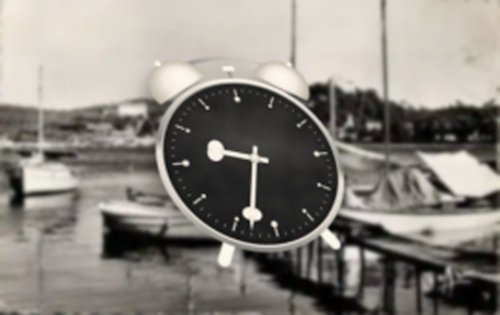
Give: 9:33
